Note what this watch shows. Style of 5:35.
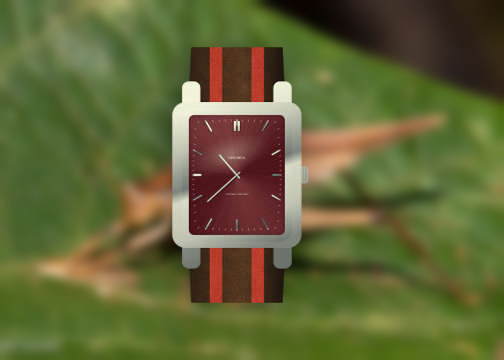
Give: 10:38
